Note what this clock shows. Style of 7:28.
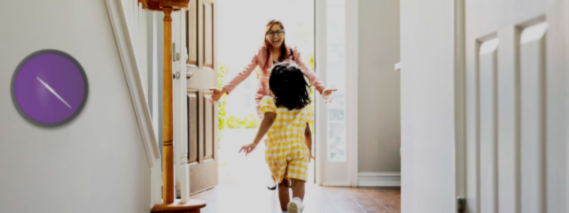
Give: 10:22
